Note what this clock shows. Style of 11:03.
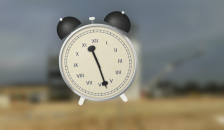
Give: 11:28
